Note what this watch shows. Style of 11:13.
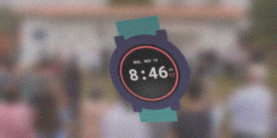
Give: 8:46
